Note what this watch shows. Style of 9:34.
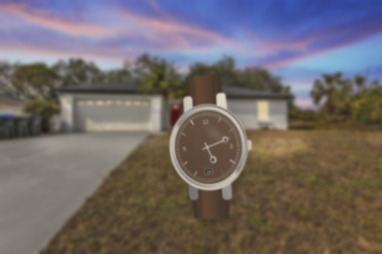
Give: 5:12
